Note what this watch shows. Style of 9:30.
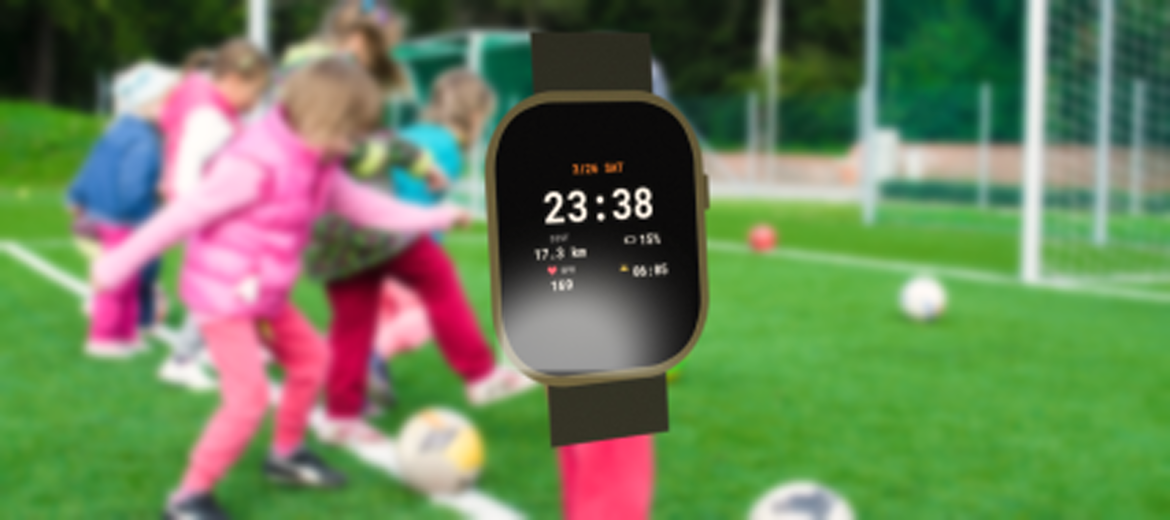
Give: 23:38
